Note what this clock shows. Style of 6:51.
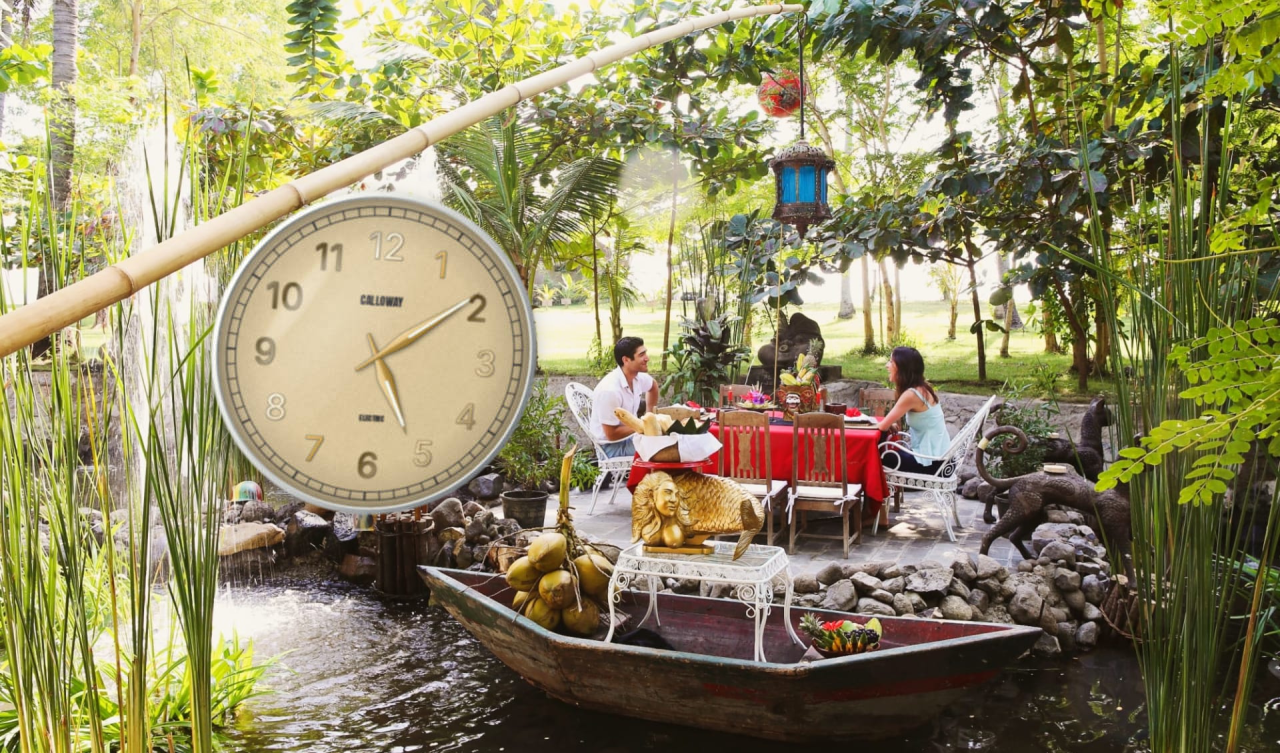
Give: 5:09
